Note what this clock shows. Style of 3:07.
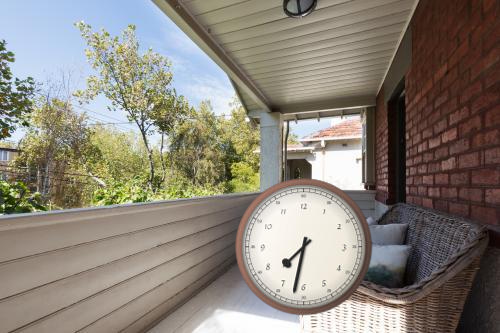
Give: 7:32
